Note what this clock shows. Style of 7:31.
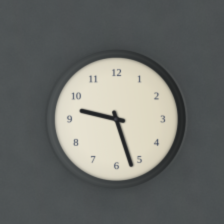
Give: 9:27
